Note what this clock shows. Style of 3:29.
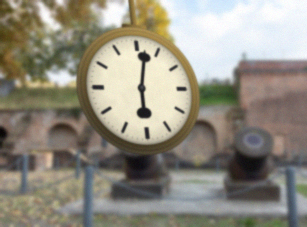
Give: 6:02
